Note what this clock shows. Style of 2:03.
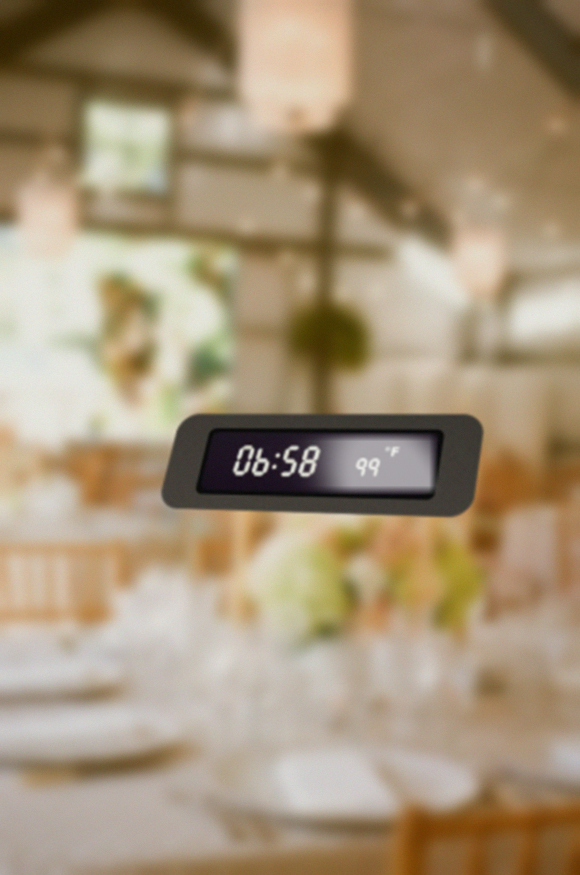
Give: 6:58
